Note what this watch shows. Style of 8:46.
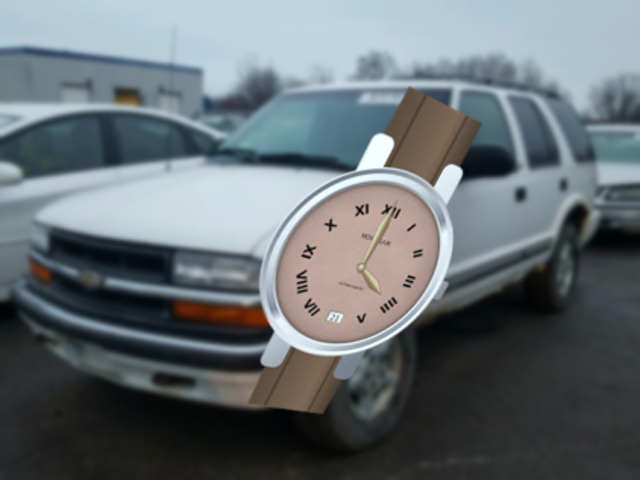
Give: 4:00
